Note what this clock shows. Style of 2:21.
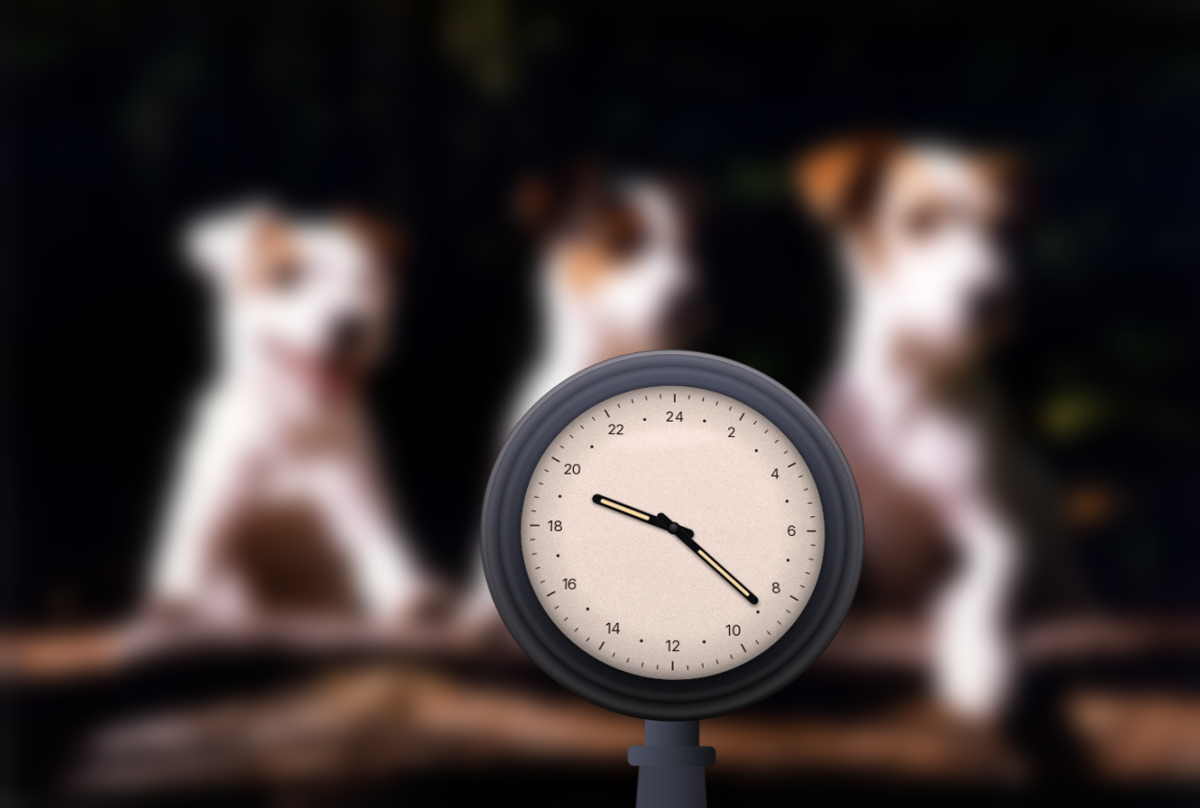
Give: 19:22
